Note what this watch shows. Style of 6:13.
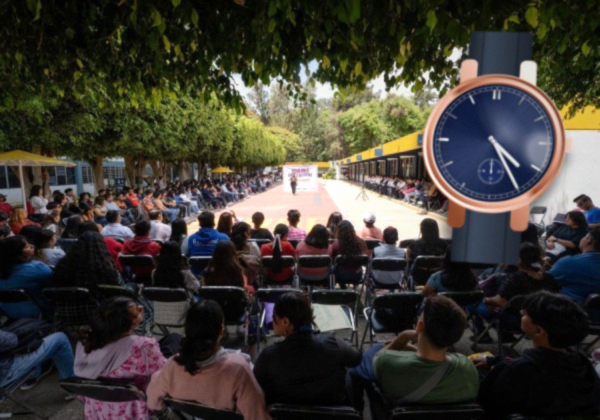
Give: 4:25
